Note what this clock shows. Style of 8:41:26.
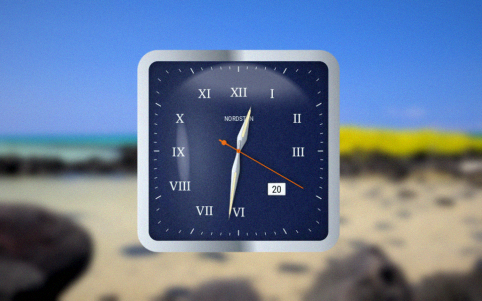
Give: 12:31:20
